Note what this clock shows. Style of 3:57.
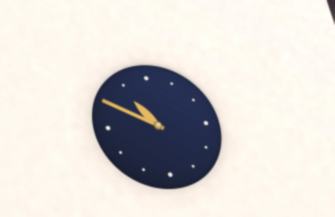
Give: 10:50
